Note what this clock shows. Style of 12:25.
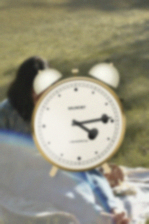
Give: 4:14
